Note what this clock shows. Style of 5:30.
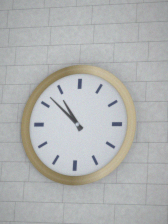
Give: 10:52
